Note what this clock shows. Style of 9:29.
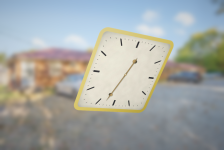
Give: 12:33
